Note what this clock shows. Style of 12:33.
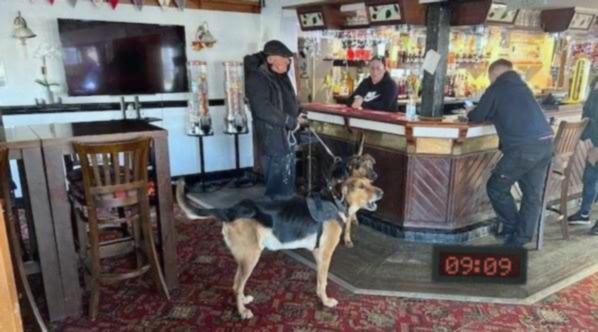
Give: 9:09
